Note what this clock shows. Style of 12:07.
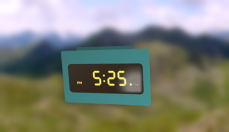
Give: 5:25
